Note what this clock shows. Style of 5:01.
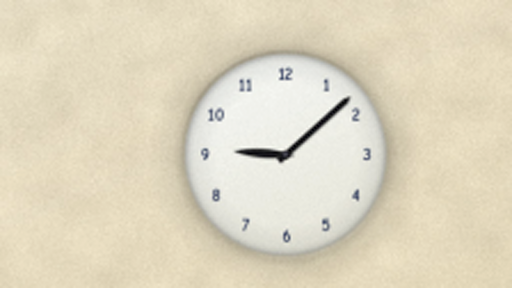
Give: 9:08
